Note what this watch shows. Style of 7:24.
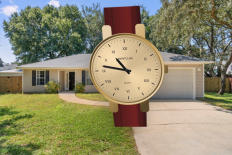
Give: 10:47
